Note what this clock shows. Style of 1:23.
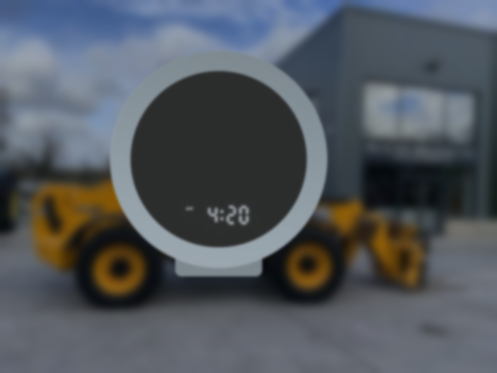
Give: 4:20
